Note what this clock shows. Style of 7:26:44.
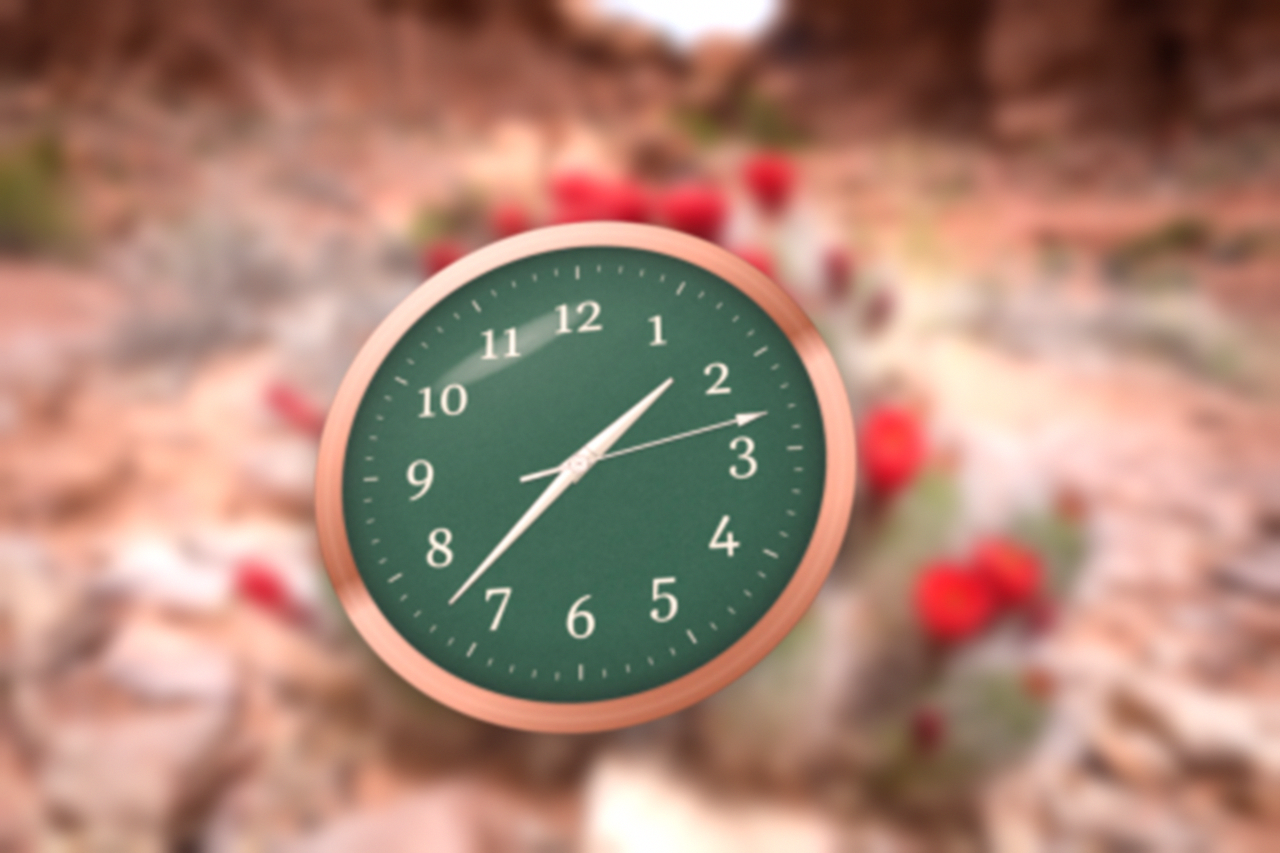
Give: 1:37:13
